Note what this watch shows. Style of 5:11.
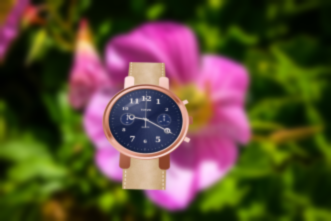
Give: 9:20
